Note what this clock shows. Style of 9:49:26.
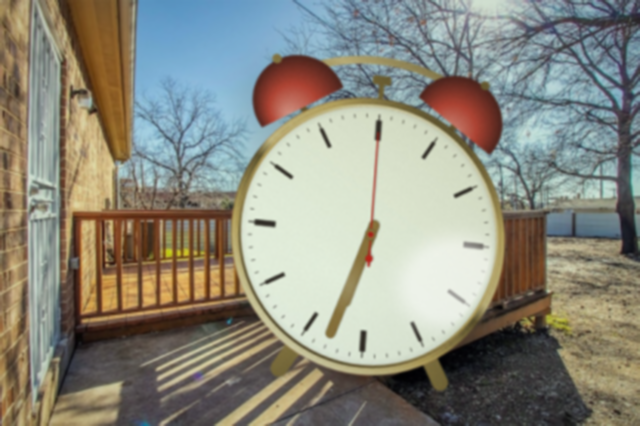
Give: 6:33:00
